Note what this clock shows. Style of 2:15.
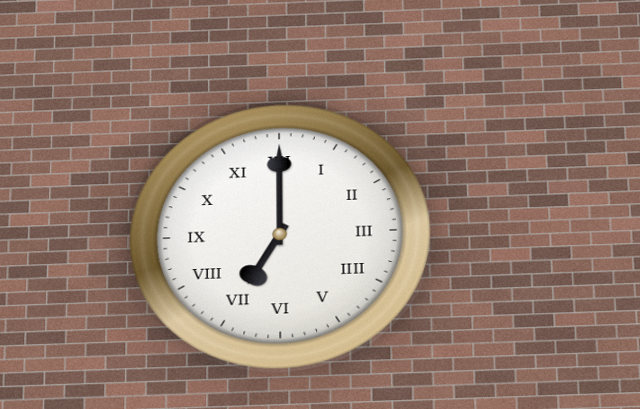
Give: 7:00
